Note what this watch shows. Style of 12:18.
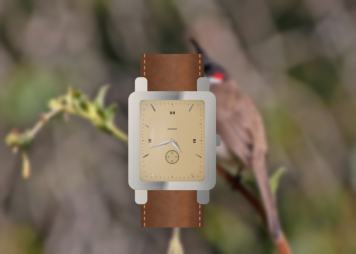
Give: 4:42
